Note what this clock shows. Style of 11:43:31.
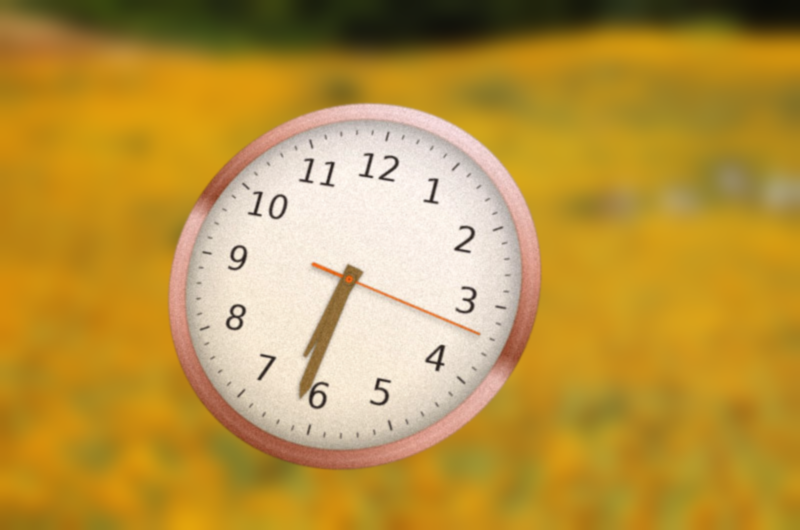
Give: 6:31:17
